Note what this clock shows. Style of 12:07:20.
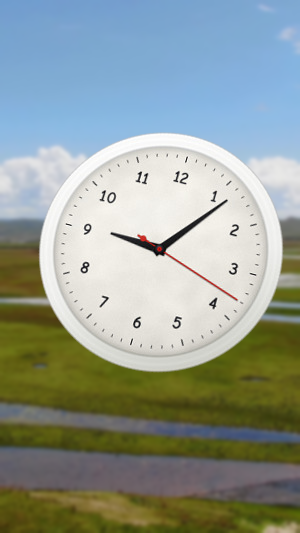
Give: 9:06:18
